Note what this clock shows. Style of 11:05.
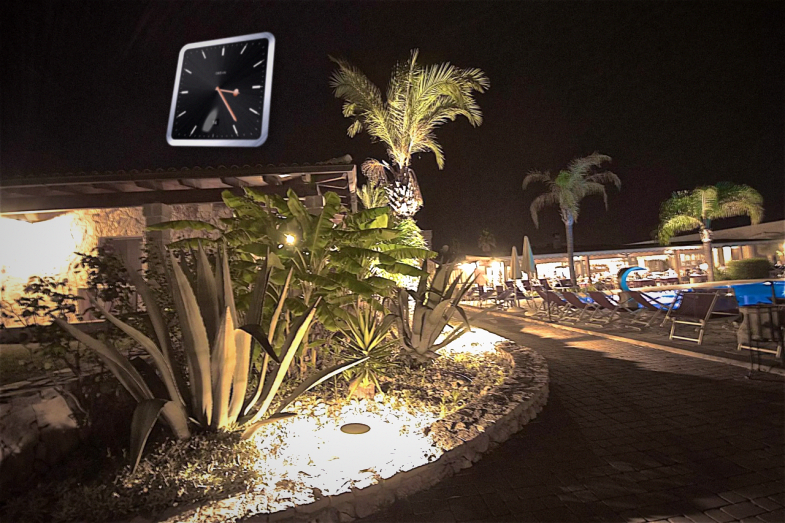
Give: 3:24
